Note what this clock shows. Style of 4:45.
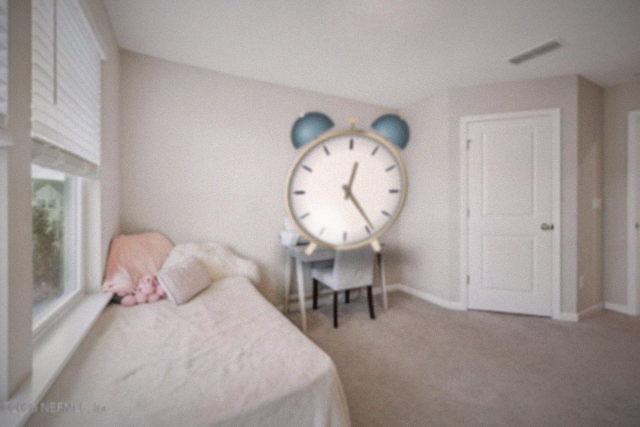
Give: 12:24
